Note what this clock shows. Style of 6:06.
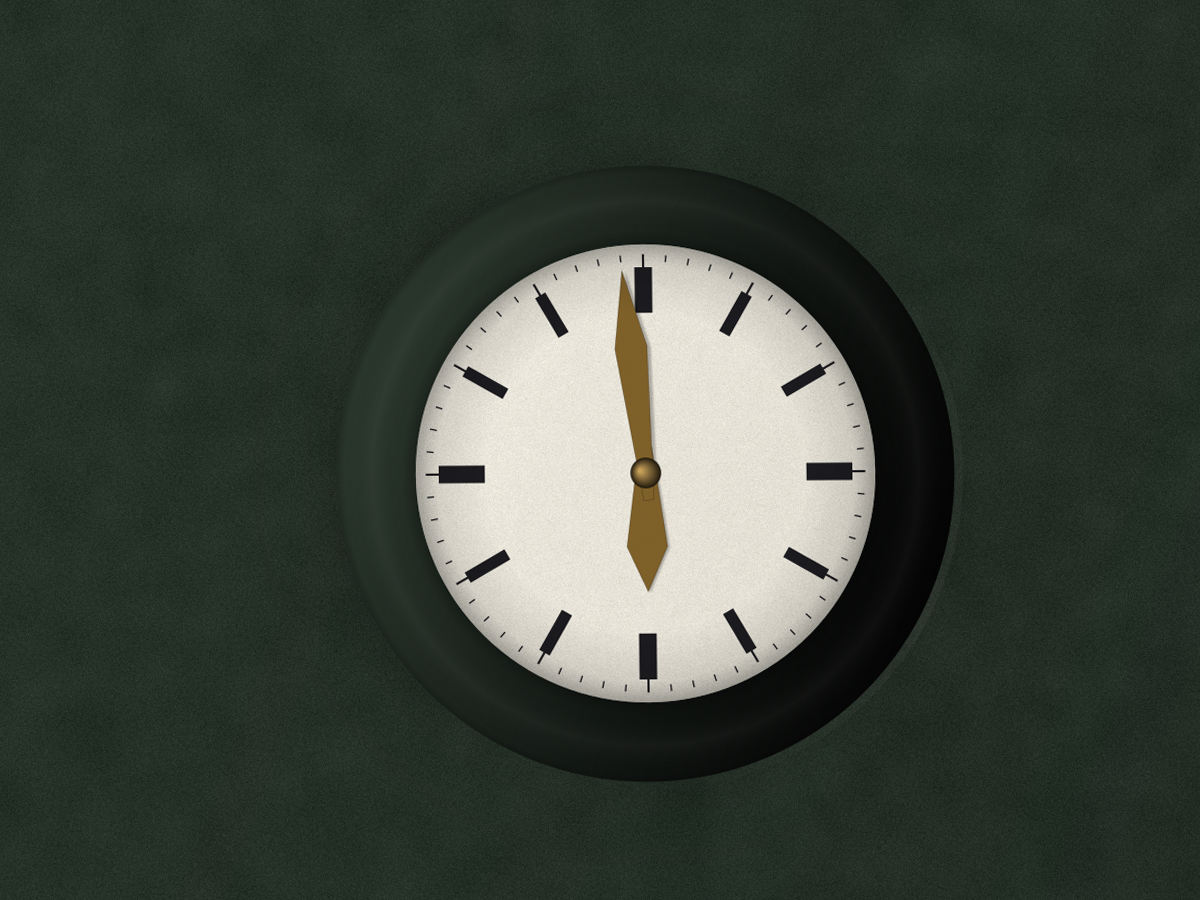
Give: 5:59
